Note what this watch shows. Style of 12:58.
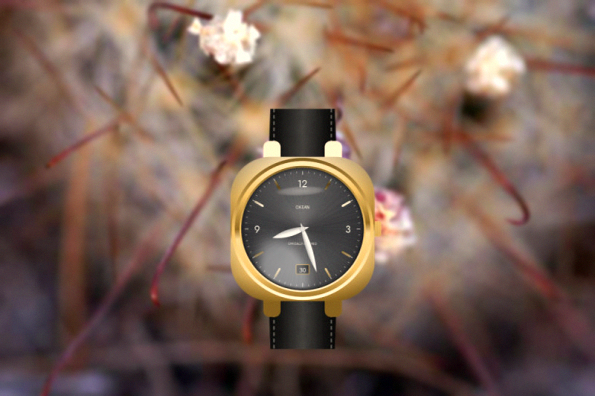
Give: 8:27
